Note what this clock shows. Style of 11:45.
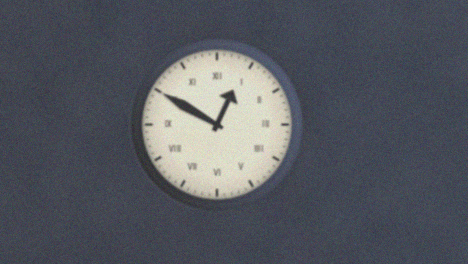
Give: 12:50
